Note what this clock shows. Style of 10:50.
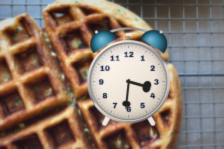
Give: 3:31
